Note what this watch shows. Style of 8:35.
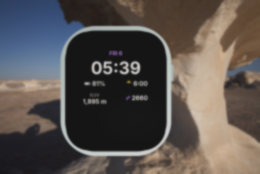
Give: 5:39
